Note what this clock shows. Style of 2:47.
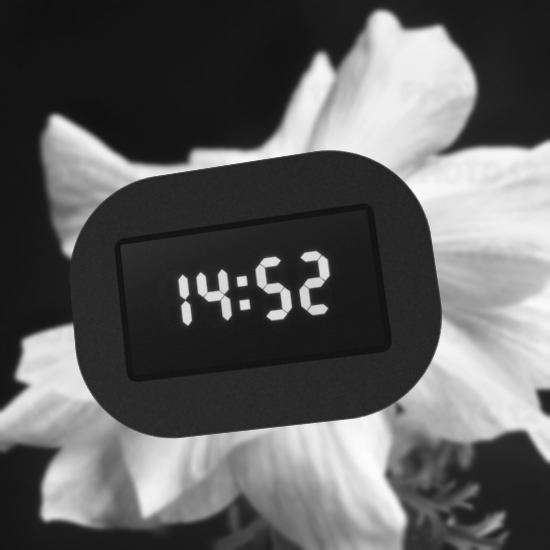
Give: 14:52
